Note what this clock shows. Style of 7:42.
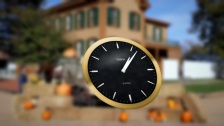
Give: 1:07
